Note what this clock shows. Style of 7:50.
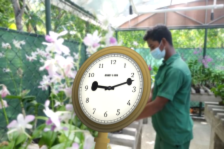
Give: 9:12
